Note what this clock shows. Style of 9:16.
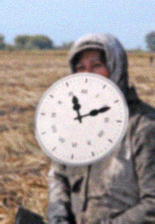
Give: 11:11
